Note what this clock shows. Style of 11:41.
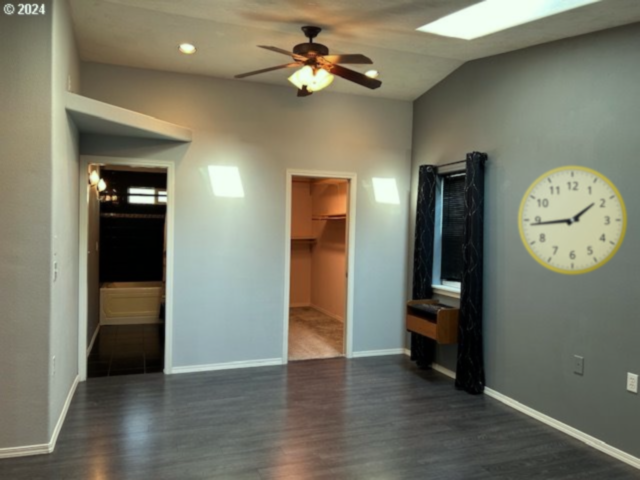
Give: 1:44
